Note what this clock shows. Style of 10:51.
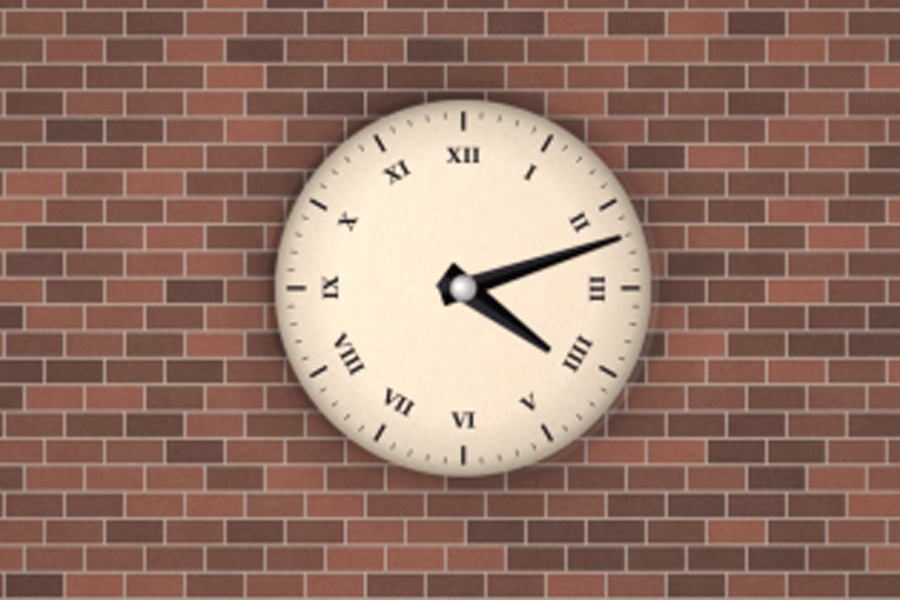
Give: 4:12
